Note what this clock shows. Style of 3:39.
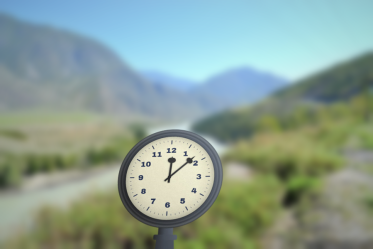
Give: 12:08
